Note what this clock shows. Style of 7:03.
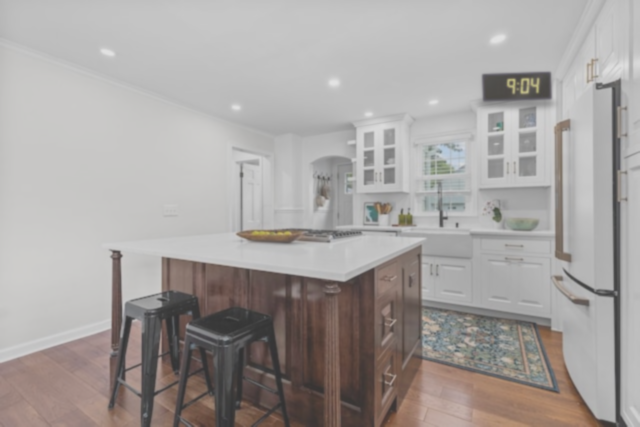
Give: 9:04
